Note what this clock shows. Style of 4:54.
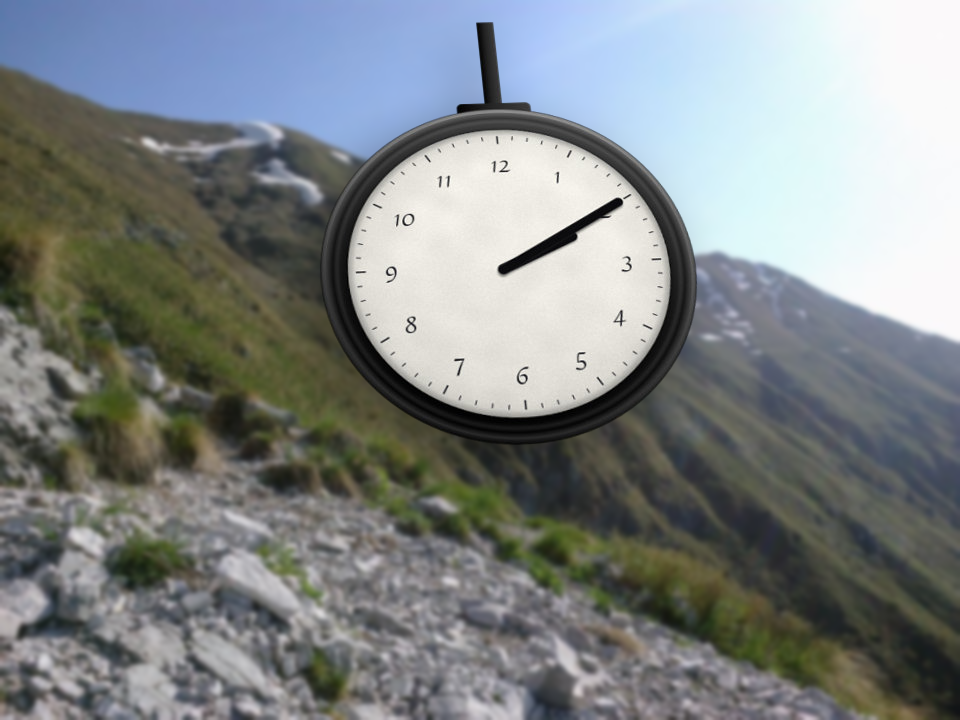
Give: 2:10
